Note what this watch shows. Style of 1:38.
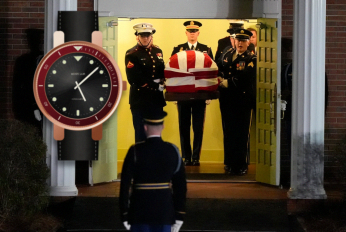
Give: 5:08
